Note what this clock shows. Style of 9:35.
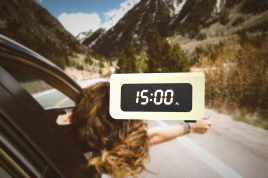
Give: 15:00
